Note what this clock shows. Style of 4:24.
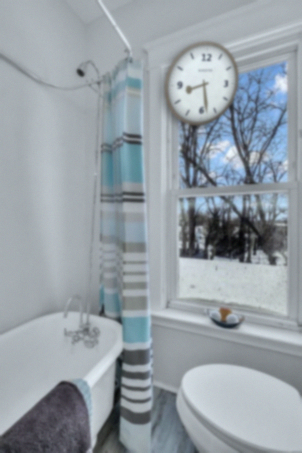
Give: 8:28
